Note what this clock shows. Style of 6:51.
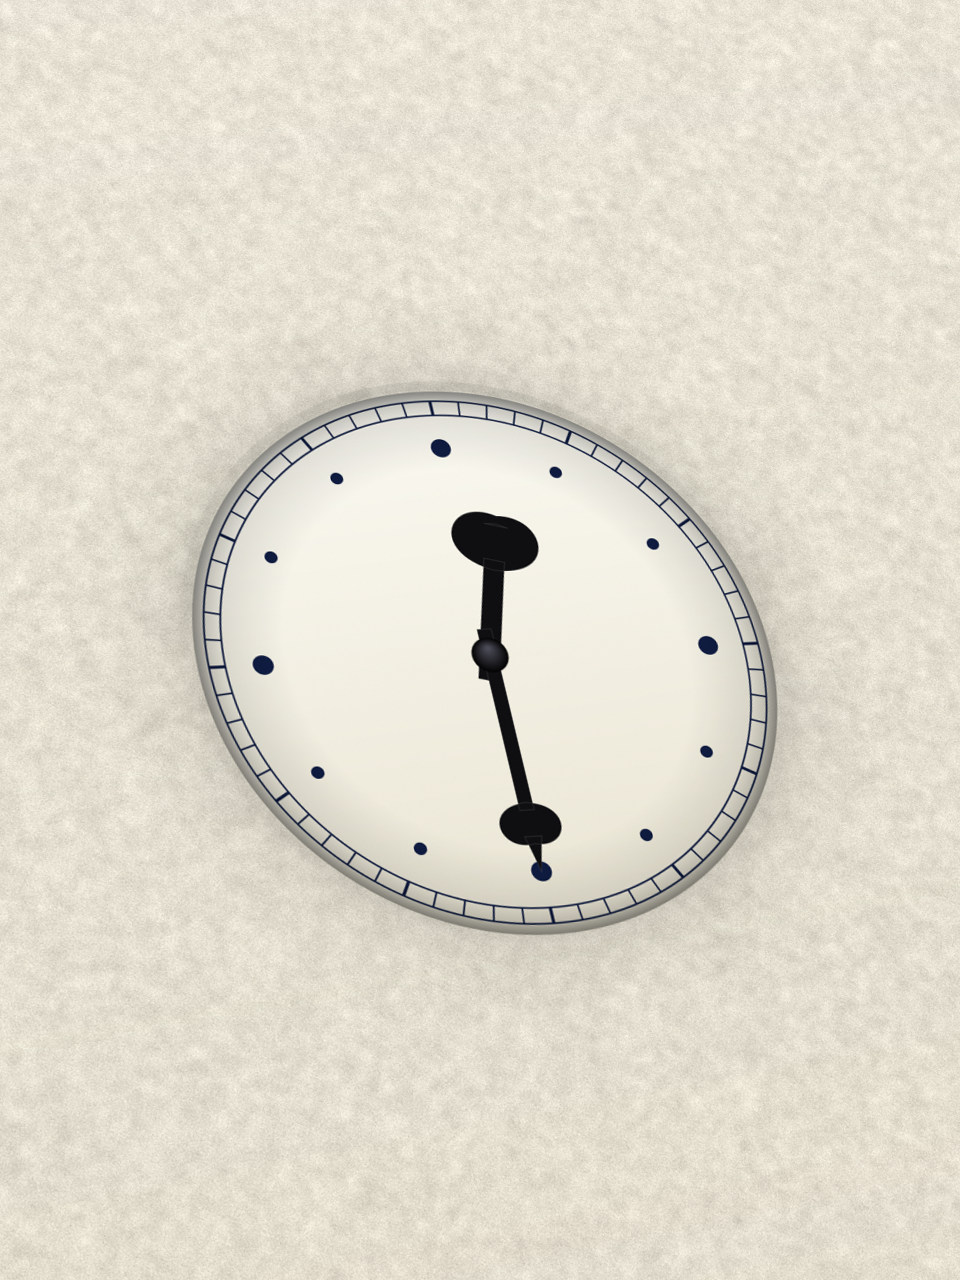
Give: 12:30
